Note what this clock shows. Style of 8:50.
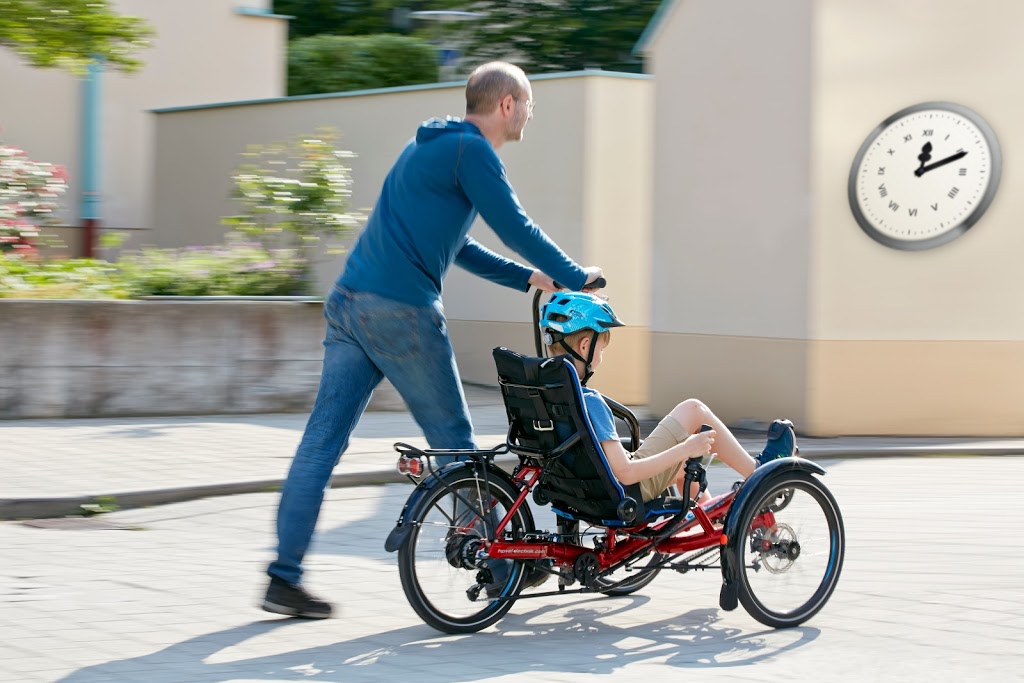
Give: 12:11
